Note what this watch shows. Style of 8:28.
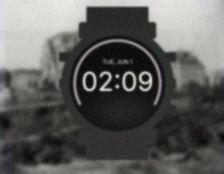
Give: 2:09
